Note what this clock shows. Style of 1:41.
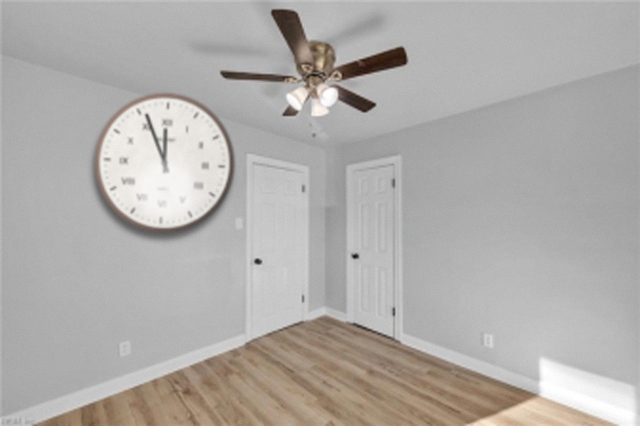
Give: 11:56
